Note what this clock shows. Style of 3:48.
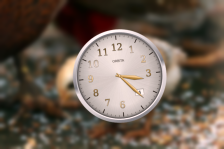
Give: 3:23
